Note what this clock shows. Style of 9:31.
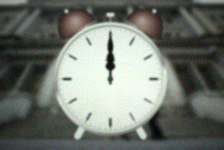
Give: 12:00
